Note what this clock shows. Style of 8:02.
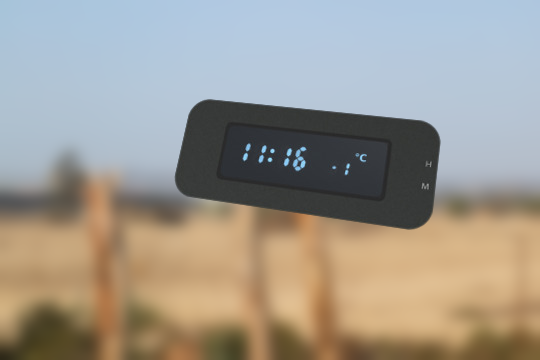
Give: 11:16
